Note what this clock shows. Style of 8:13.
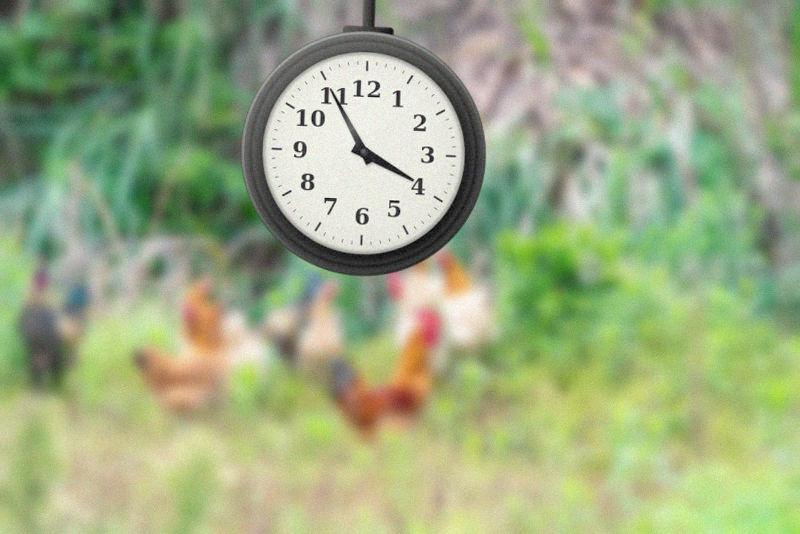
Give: 3:55
